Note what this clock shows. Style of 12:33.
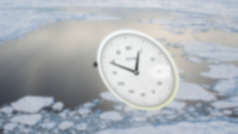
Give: 12:49
